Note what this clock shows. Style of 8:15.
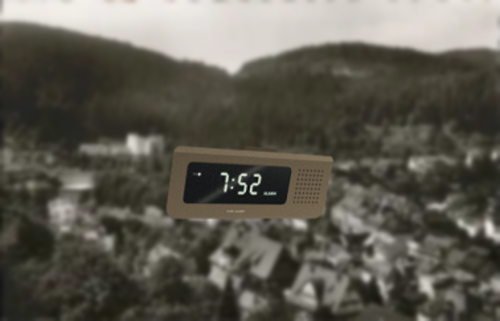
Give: 7:52
